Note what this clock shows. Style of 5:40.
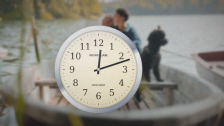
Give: 12:12
